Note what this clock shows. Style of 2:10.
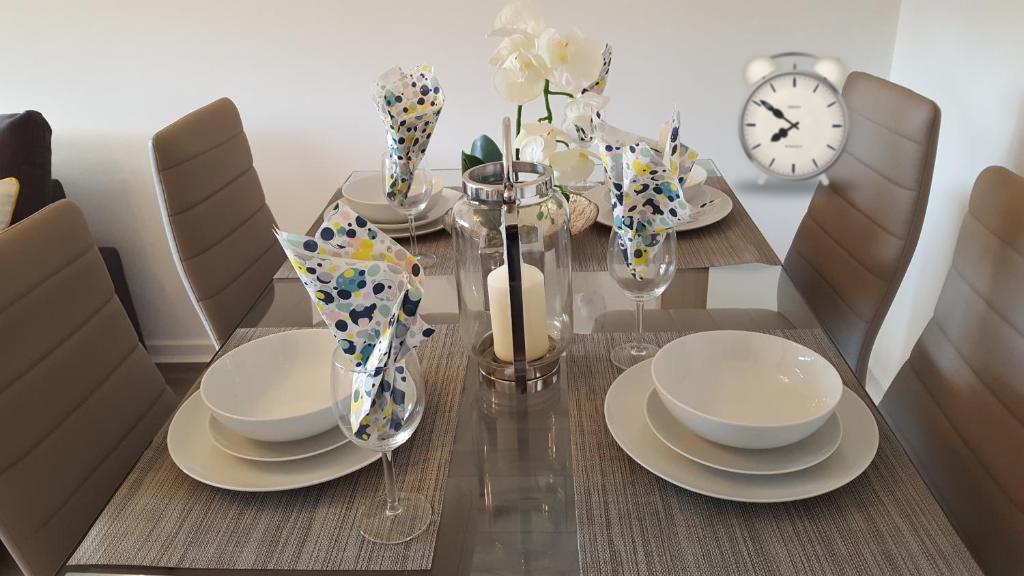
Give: 7:51
